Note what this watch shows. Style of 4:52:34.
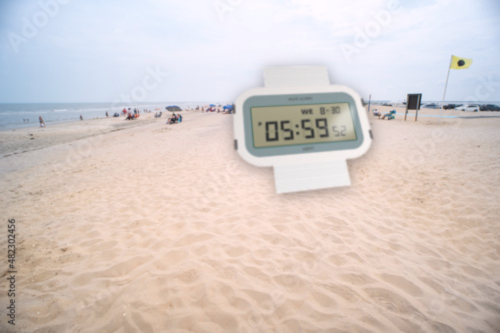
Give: 5:59:52
